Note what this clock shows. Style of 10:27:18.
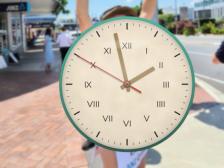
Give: 1:57:50
